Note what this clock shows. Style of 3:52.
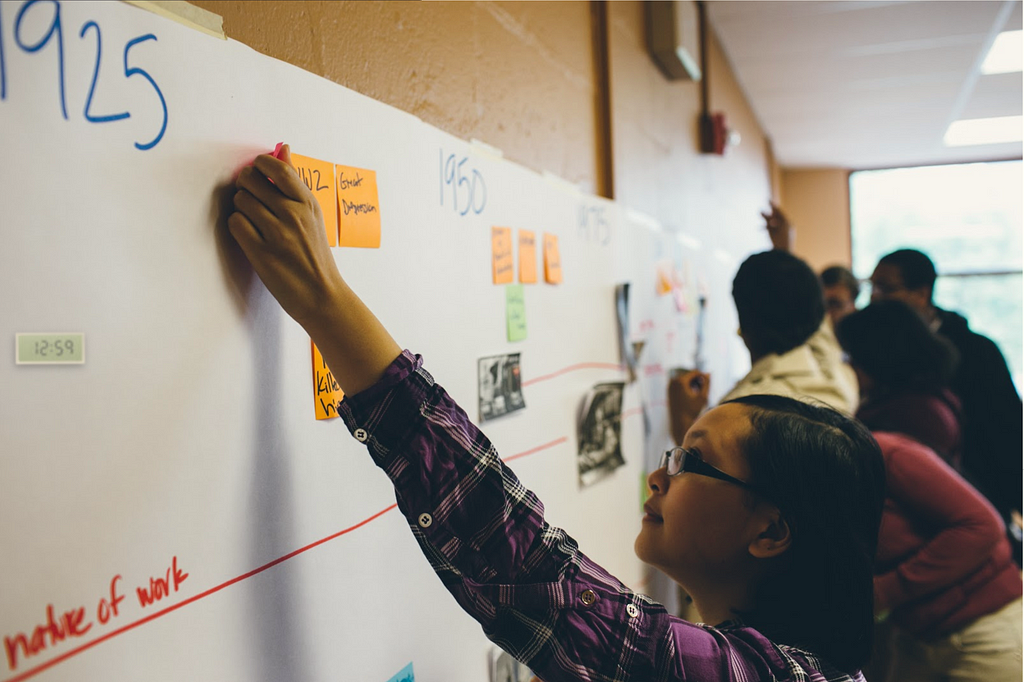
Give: 12:59
